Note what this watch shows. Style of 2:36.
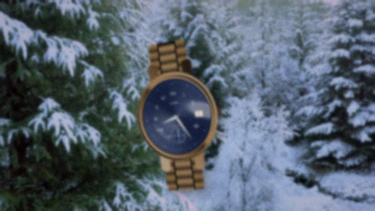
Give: 8:25
